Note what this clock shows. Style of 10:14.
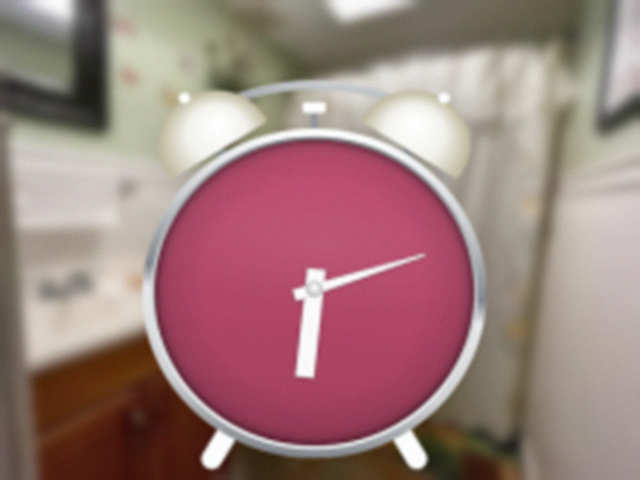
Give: 6:12
